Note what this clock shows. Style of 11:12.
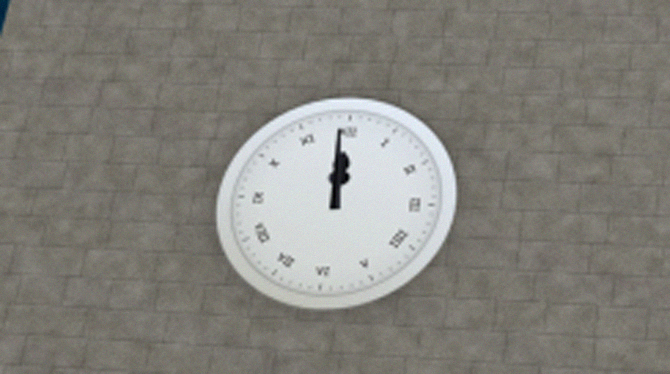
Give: 11:59
